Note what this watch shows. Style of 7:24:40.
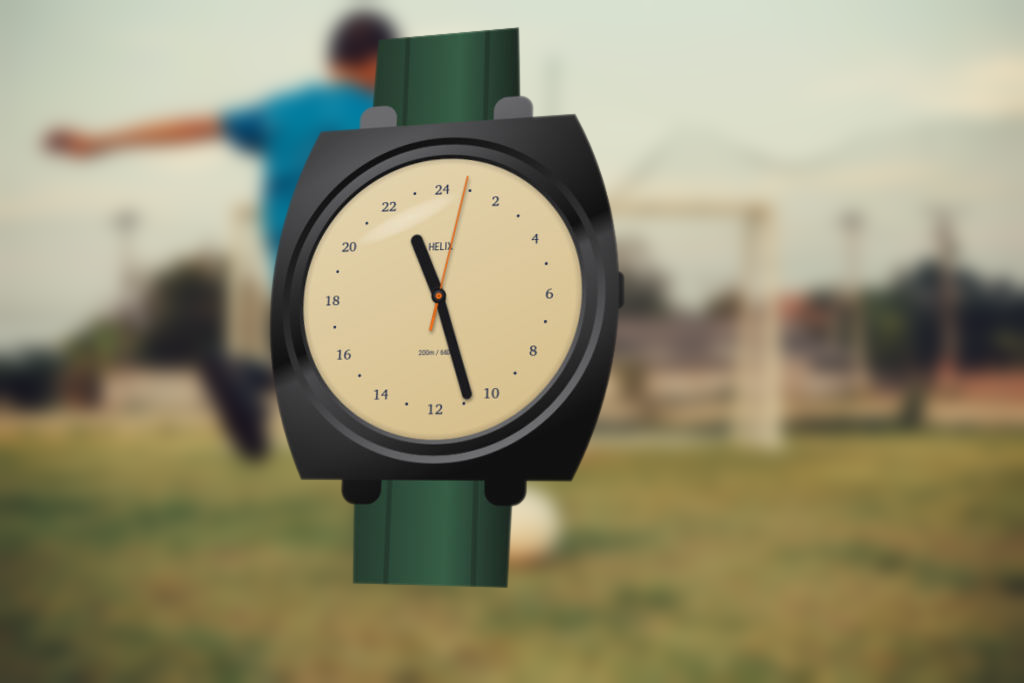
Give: 22:27:02
